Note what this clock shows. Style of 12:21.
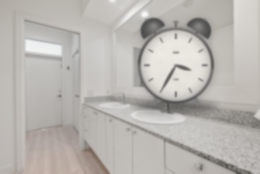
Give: 3:35
